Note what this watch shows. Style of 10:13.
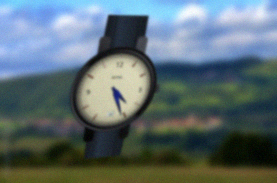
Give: 4:26
